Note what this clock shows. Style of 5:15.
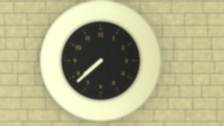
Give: 7:38
